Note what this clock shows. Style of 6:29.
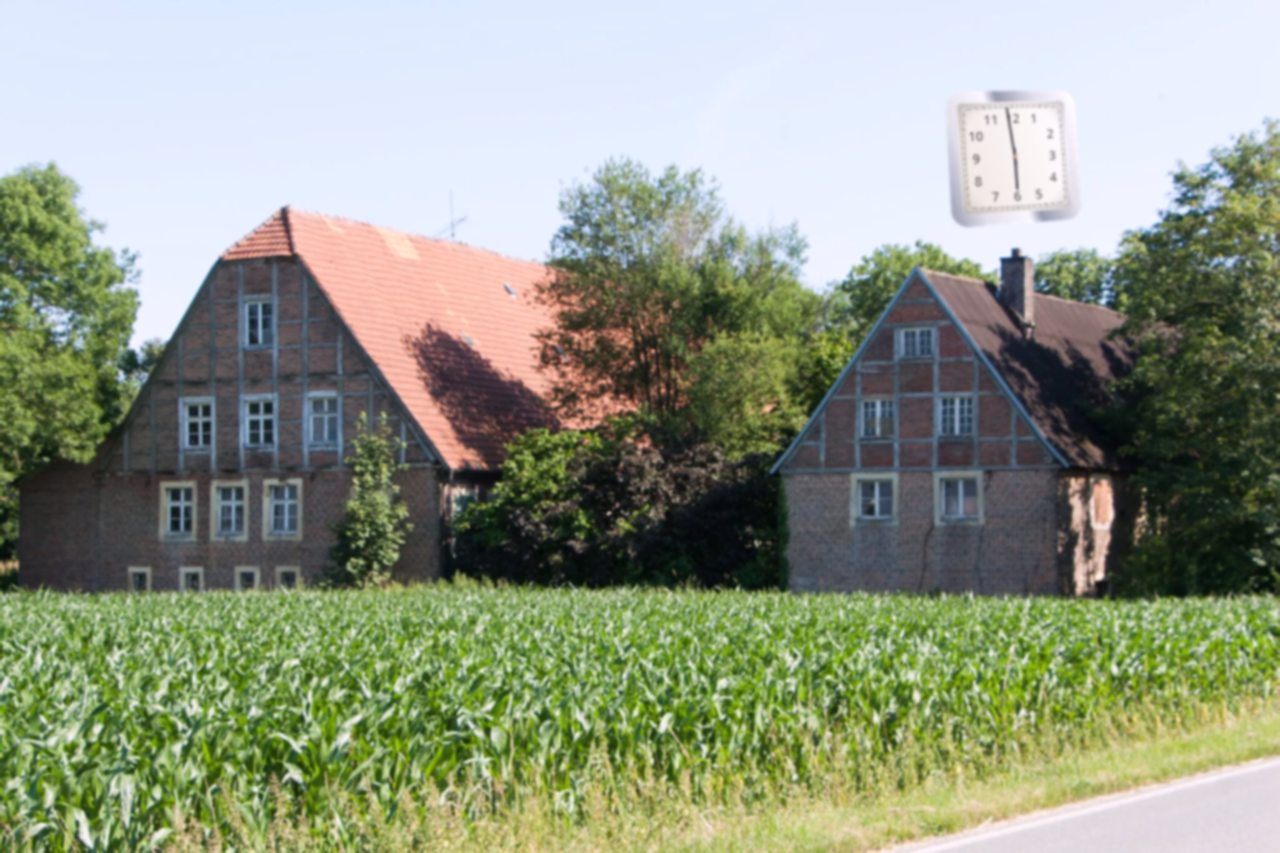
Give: 5:59
